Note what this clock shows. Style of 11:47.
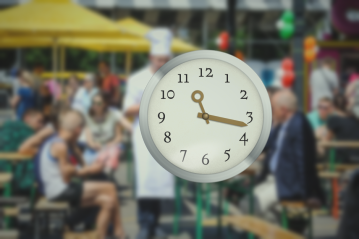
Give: 11:17
